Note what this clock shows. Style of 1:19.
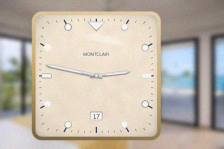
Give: 2:47
